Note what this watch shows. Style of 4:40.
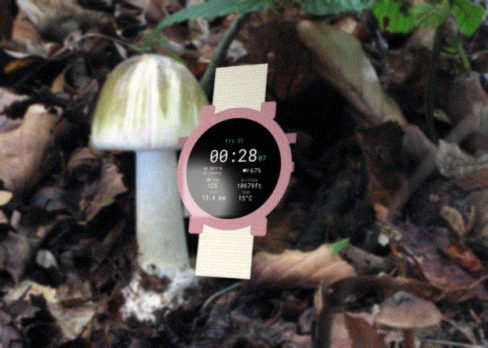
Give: 0:28
